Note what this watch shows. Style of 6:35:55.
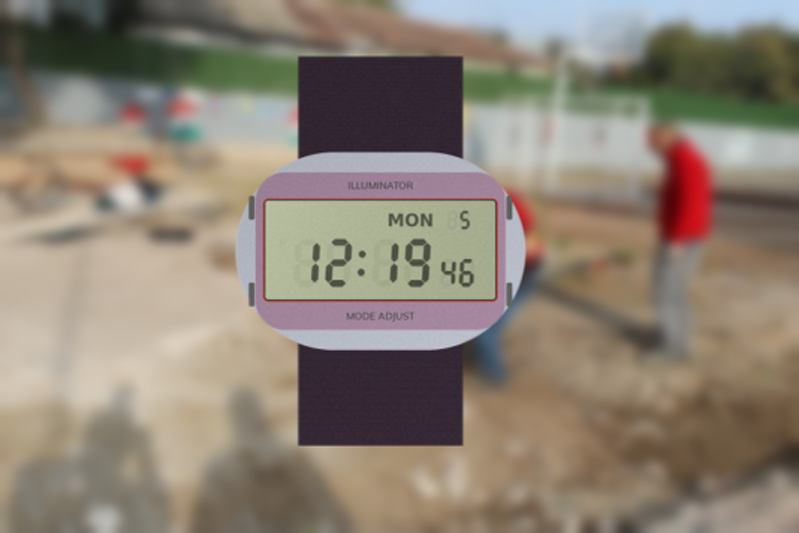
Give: 12:19:46
